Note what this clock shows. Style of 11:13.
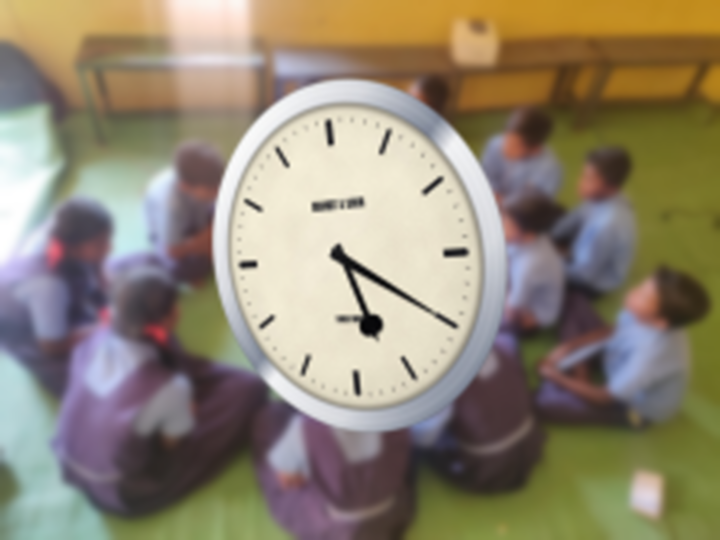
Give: 5:20
